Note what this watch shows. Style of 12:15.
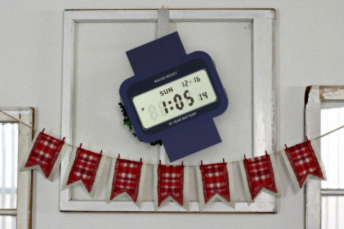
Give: 1:05
